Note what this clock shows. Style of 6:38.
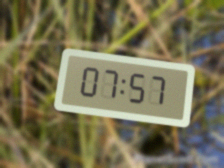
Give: 7:57
